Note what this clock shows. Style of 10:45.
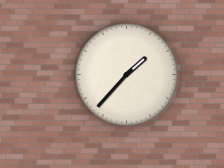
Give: 1:37
